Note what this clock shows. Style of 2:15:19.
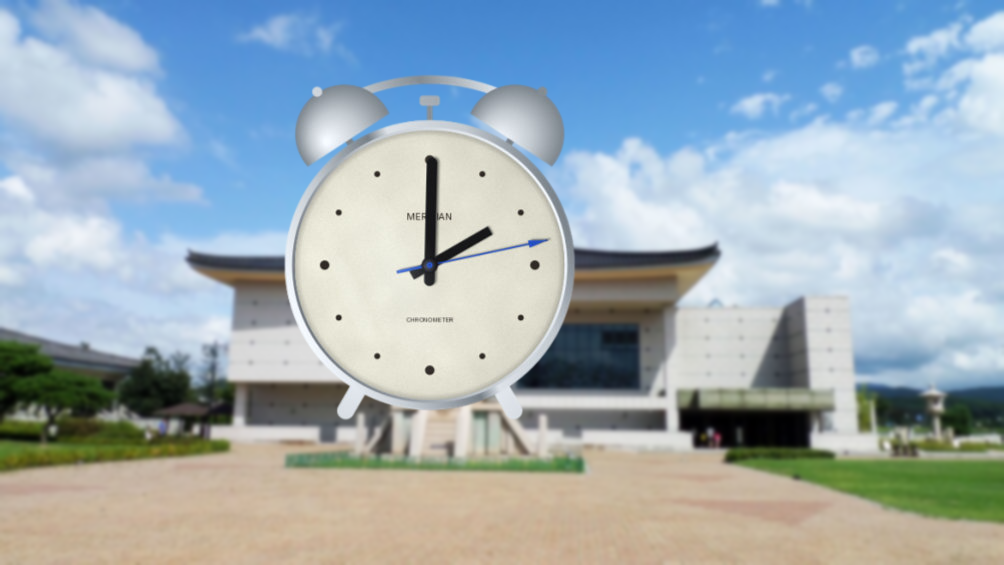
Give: 2:00:13
